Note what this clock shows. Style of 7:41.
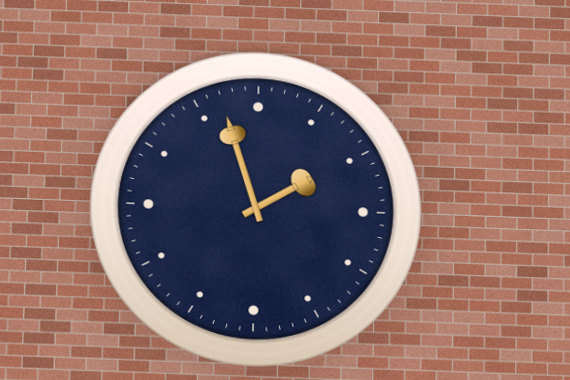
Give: 1:57
